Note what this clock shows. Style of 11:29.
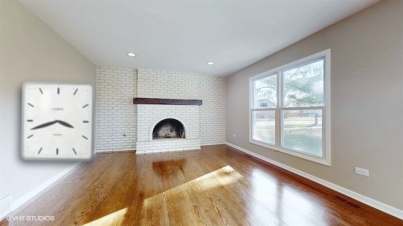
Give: 3:42
